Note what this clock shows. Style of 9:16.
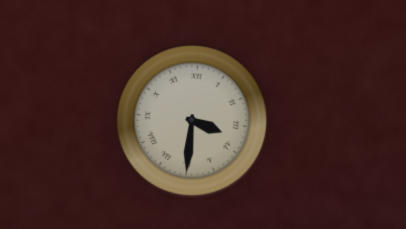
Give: 3:30
